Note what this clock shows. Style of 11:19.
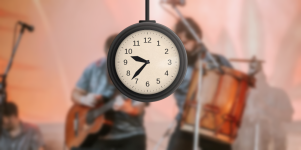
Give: 9:37
